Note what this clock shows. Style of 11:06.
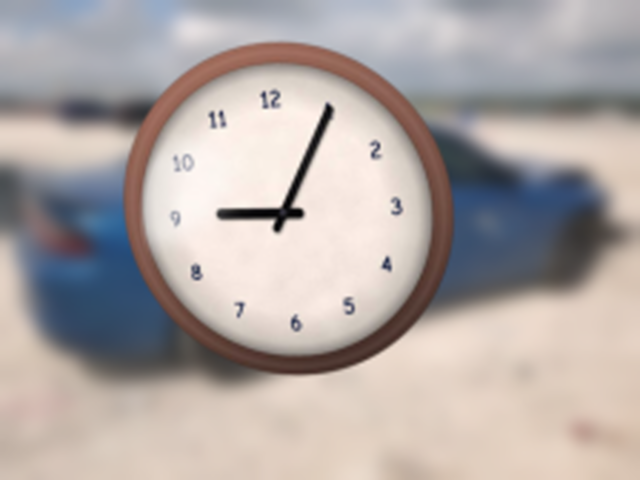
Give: 9:05
